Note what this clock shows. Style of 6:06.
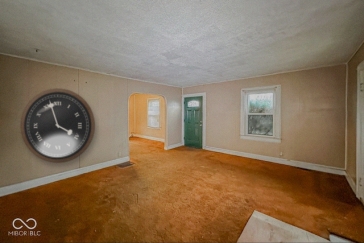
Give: 3:57
